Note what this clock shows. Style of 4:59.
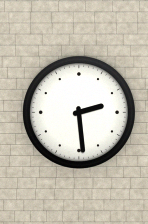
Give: 2:29
